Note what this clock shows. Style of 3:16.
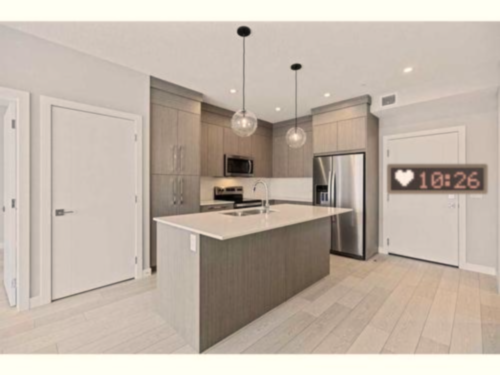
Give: 10:26
